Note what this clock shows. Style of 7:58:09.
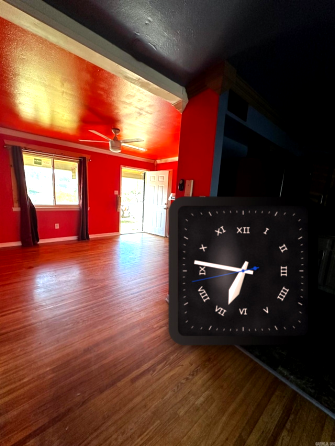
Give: 6:46:43
